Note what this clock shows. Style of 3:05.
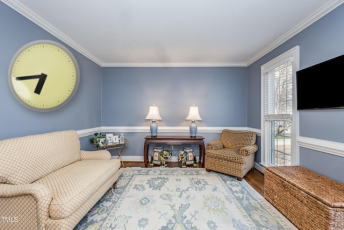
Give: 6:44
